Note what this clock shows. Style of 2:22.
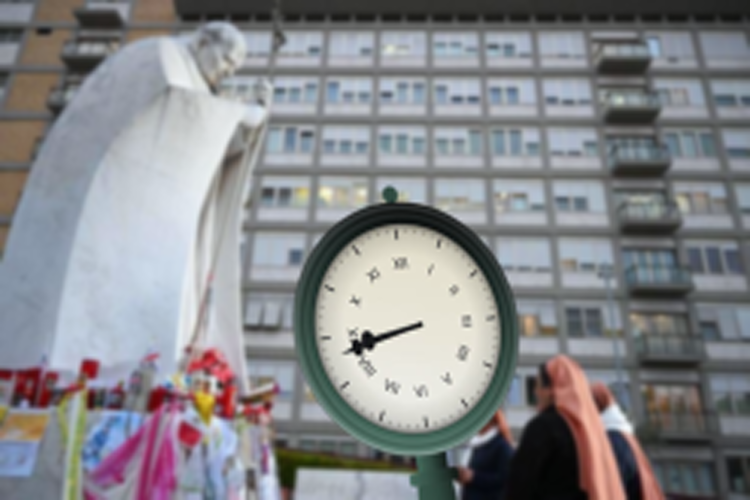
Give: 8:43
